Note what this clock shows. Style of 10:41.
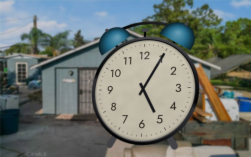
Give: 5:05
